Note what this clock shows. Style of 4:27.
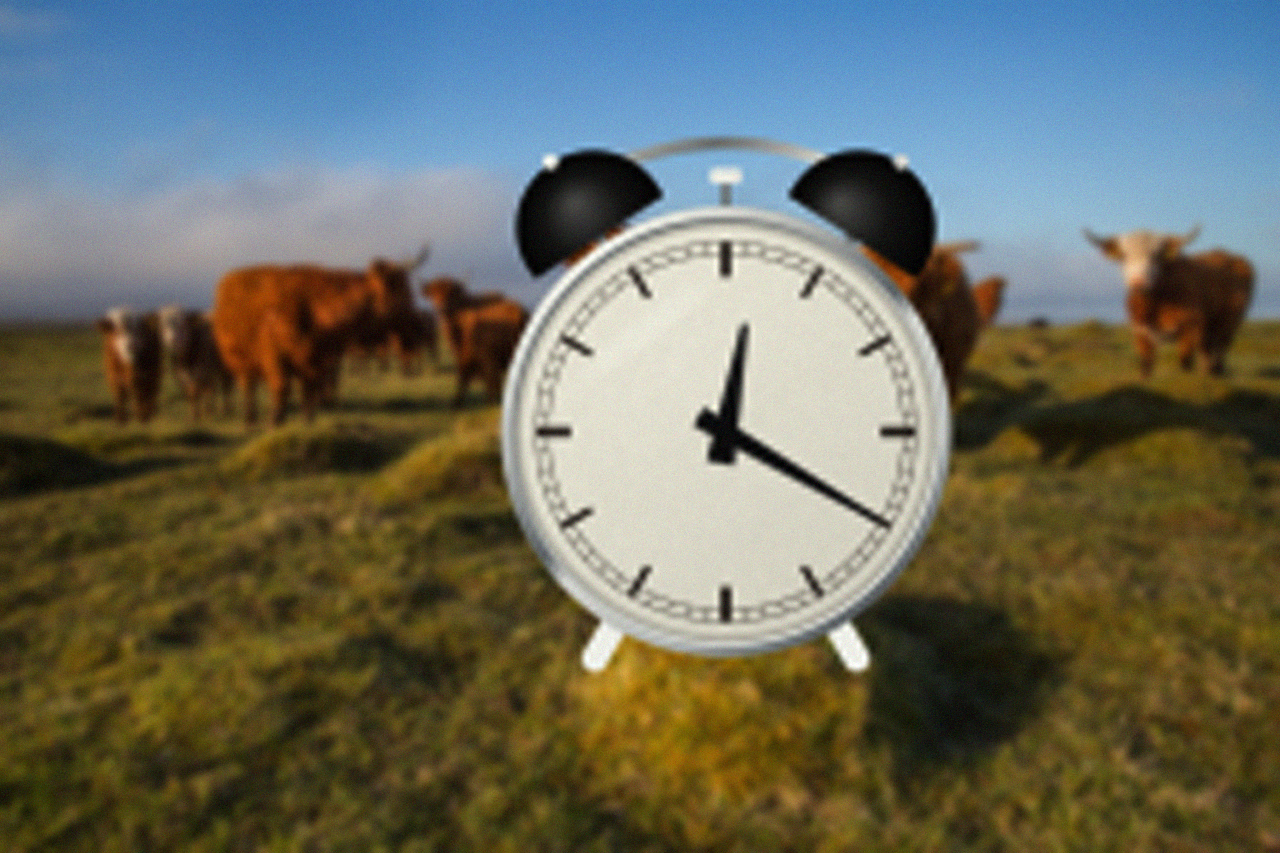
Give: 12:20
